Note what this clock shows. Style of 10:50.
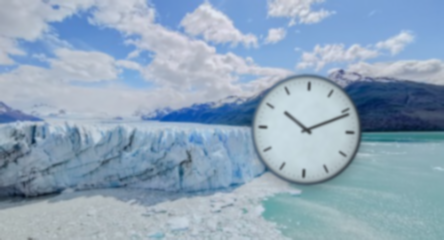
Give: 10:11
